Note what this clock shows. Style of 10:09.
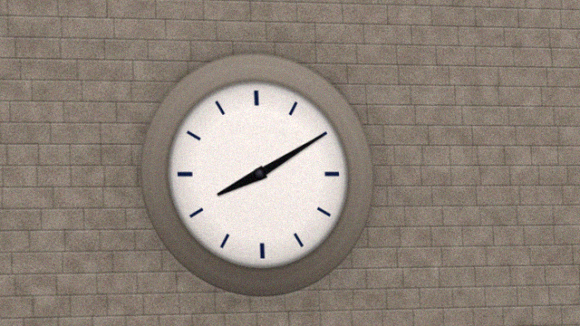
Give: 8:10
